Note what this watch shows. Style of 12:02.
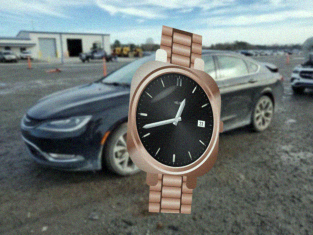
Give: 12:42
